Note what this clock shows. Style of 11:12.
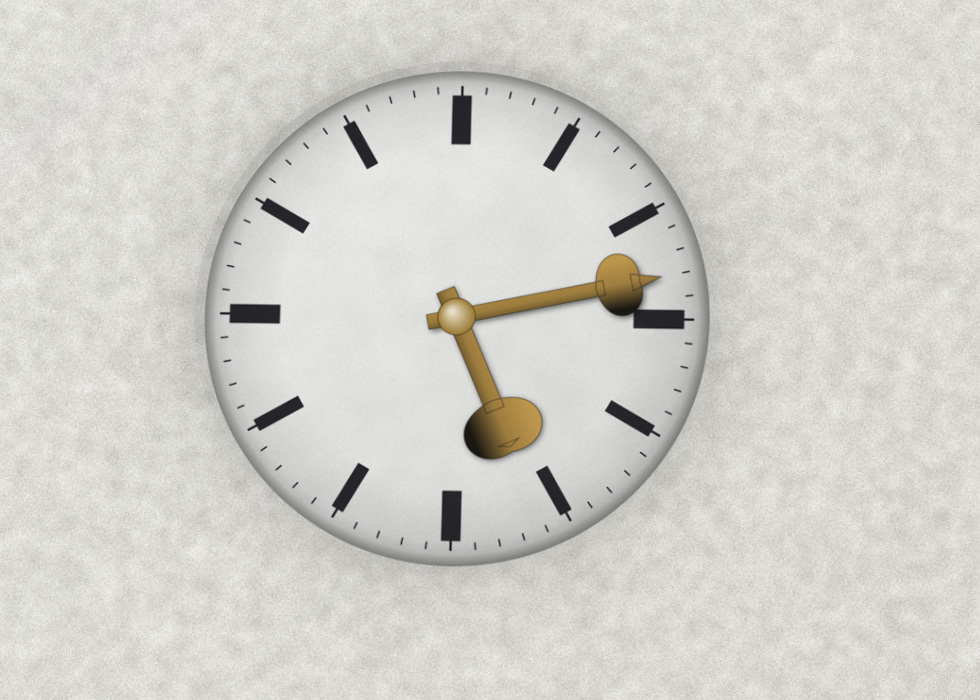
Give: 5:13
